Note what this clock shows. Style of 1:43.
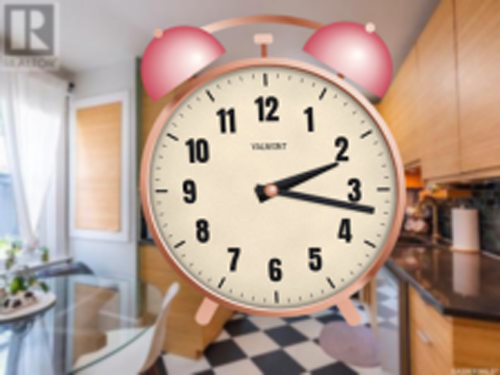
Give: 2:17
